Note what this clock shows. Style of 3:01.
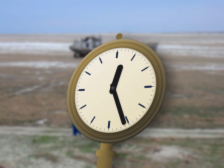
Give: 12:26
